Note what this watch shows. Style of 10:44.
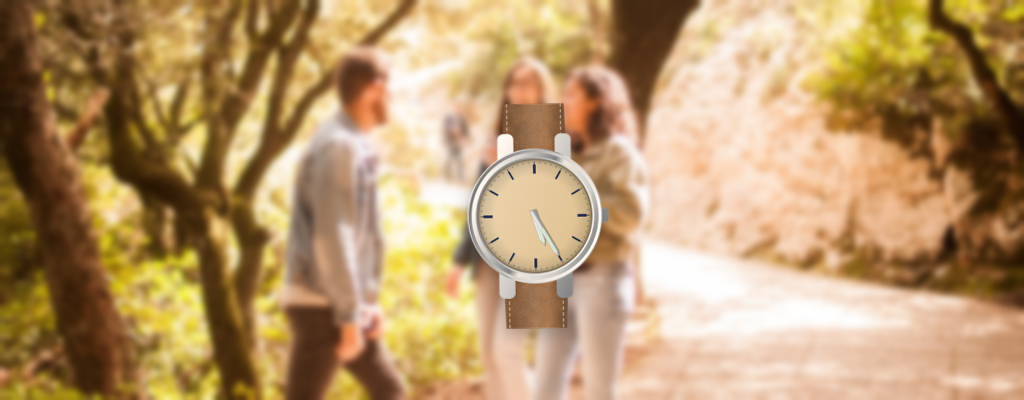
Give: 5:25
